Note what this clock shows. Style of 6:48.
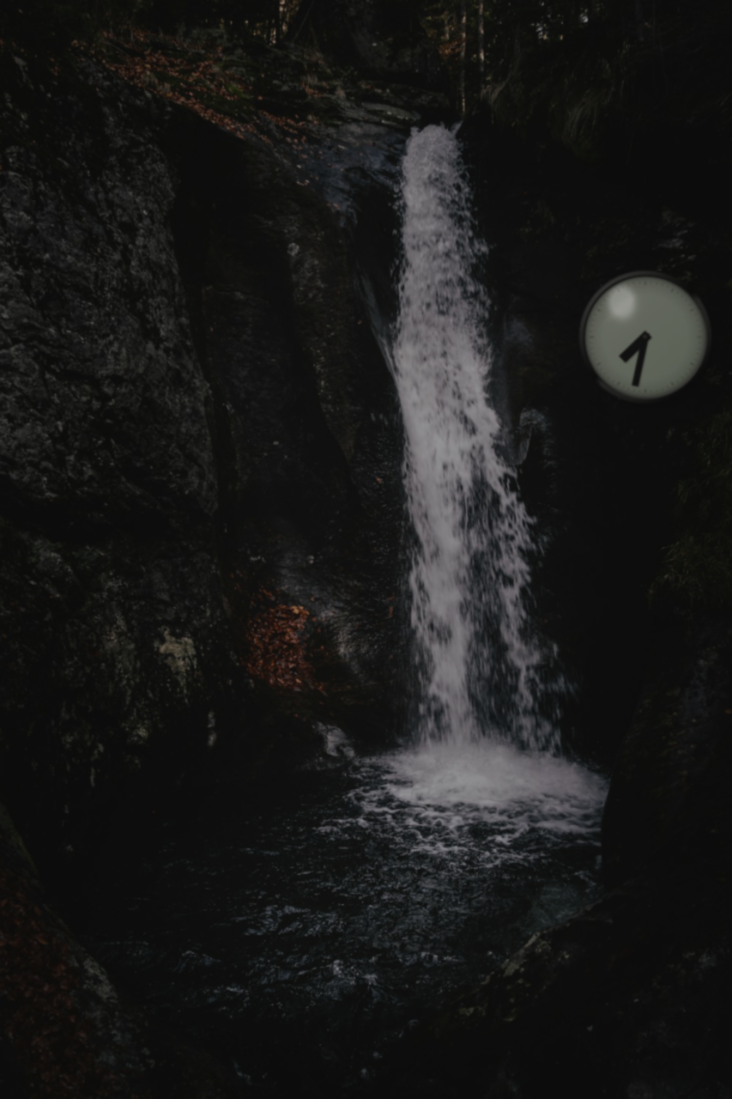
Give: 7:32
